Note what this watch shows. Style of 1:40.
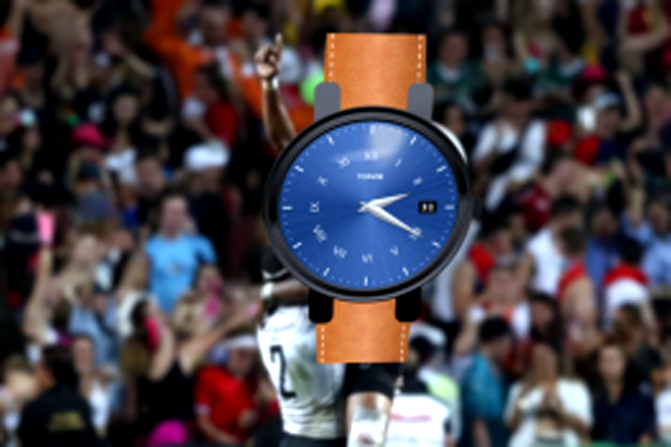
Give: 2:20
